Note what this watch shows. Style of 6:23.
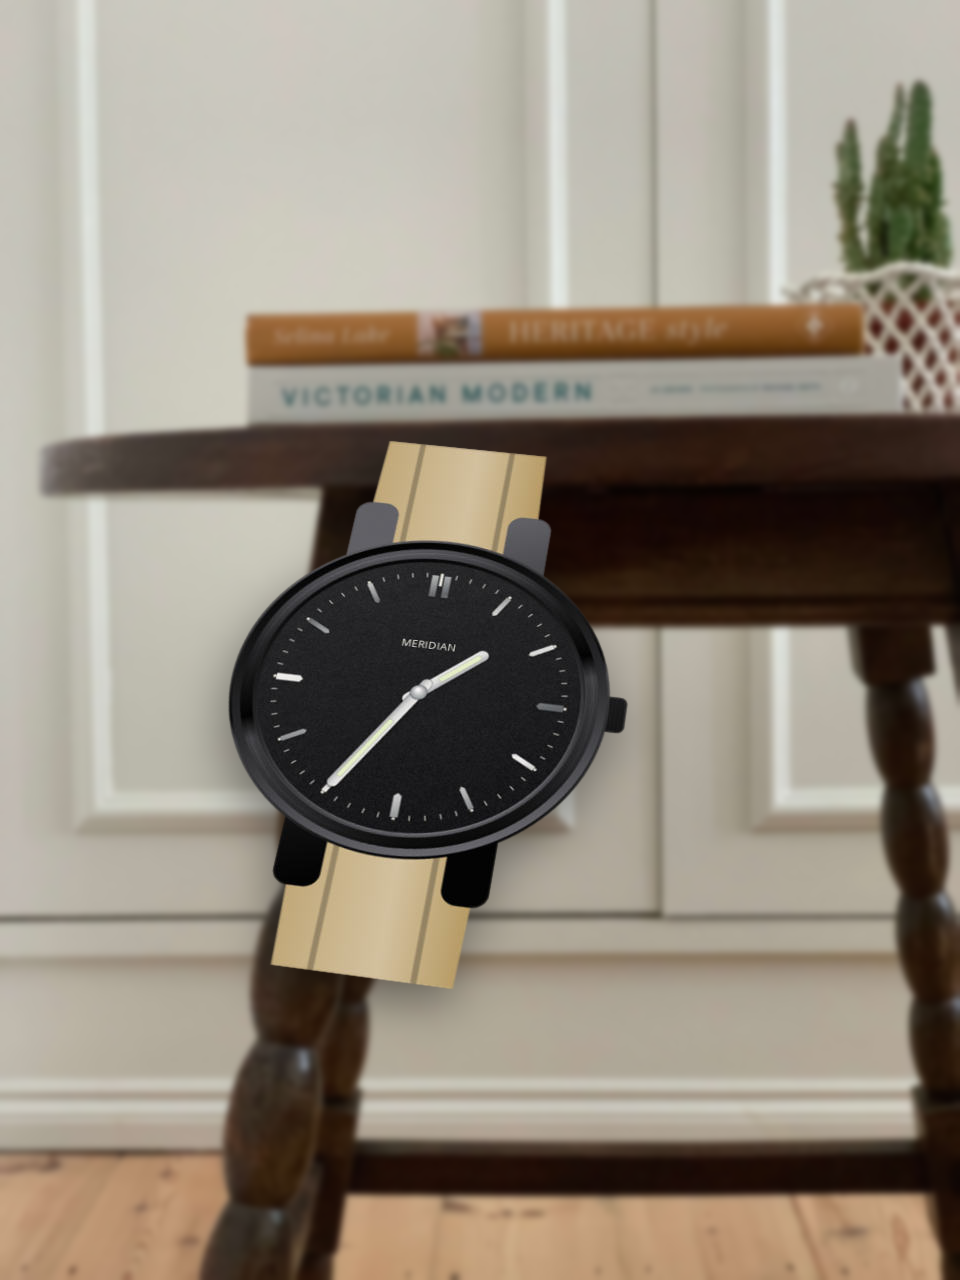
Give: 1:35
